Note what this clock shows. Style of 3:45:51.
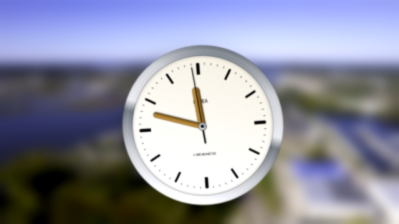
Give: 11:47:59
